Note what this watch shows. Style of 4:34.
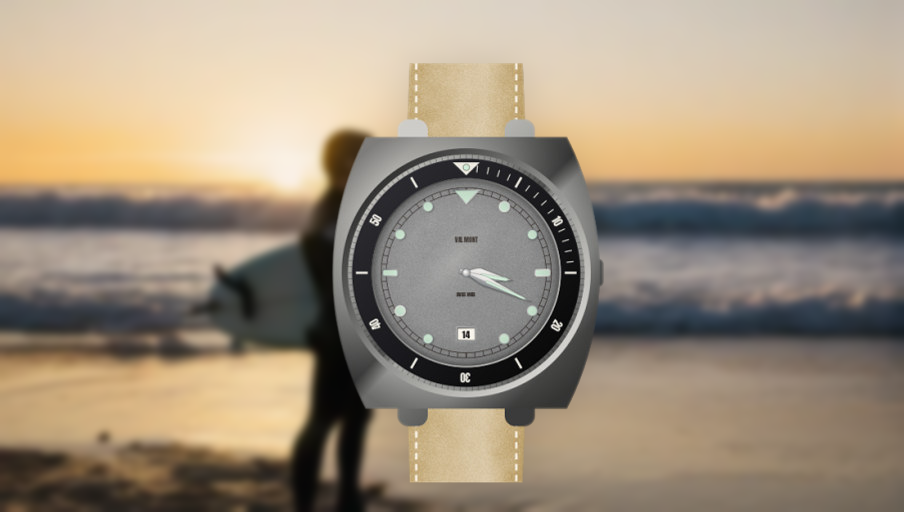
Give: 3:19
